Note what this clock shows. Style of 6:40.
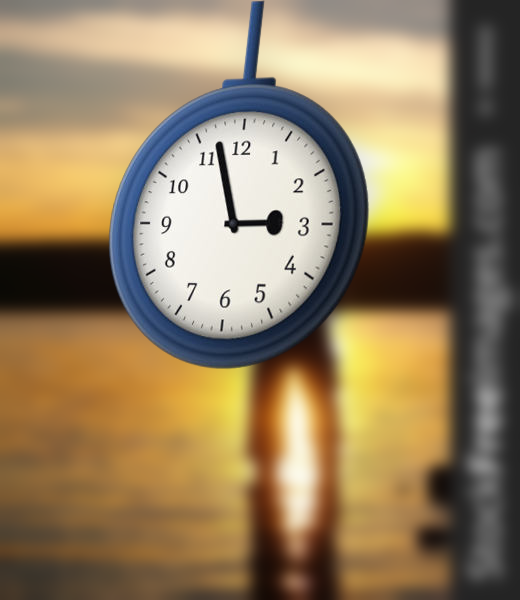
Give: 2:57
